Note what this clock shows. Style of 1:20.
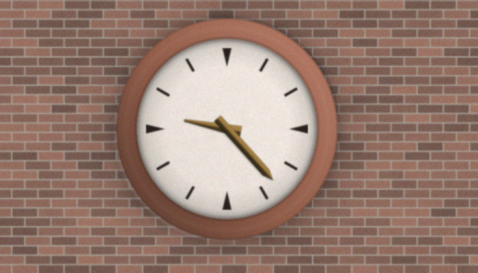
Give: 9:23
